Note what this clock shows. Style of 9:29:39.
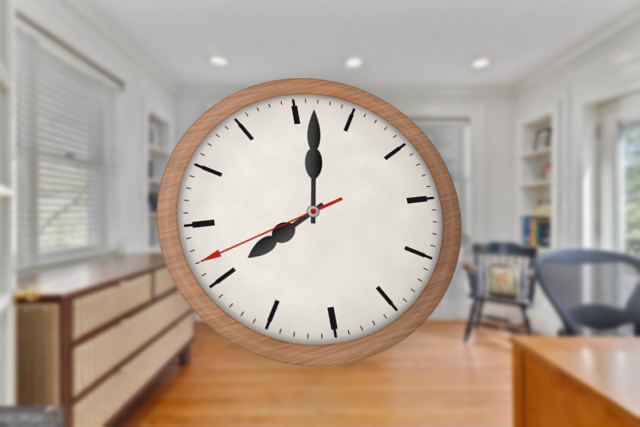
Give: 8:01:42
